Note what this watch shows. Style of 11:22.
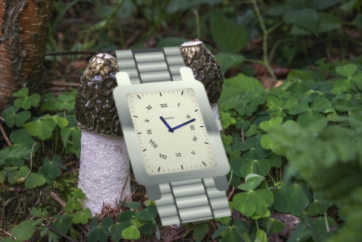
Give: 11:12
